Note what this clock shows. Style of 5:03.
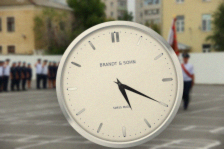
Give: 5:20
